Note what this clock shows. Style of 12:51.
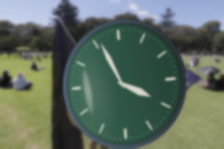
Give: 3:56
